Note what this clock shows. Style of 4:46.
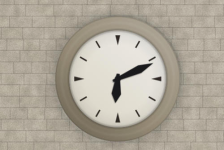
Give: 6:11
